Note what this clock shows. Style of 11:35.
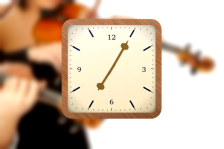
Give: 7:05
